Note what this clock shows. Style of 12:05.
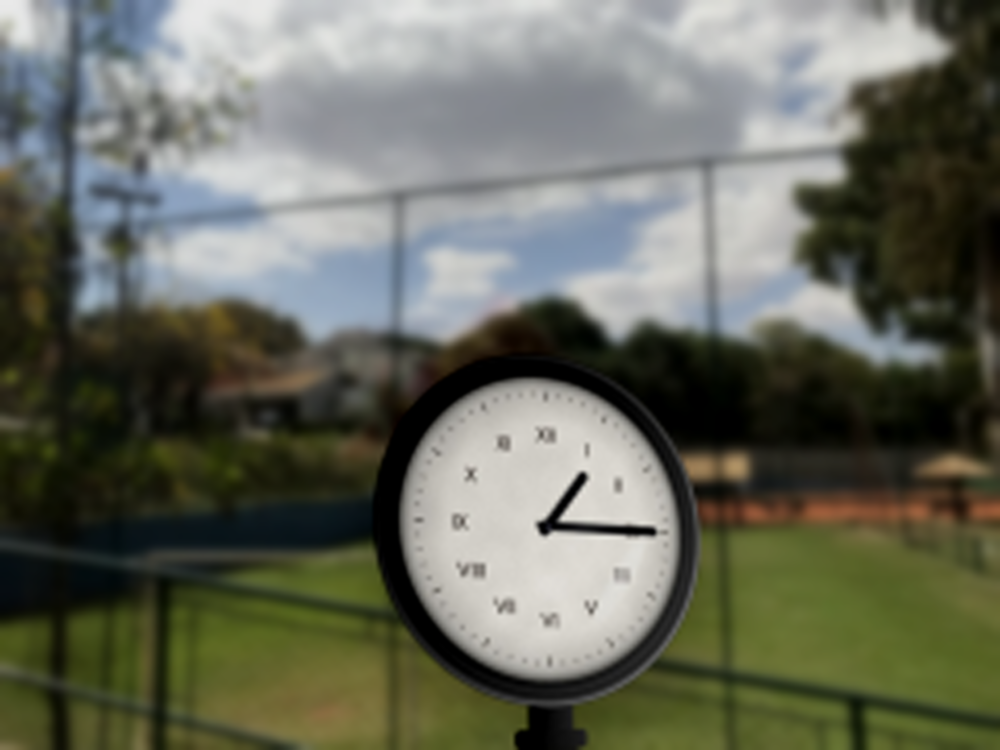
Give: 1:15
